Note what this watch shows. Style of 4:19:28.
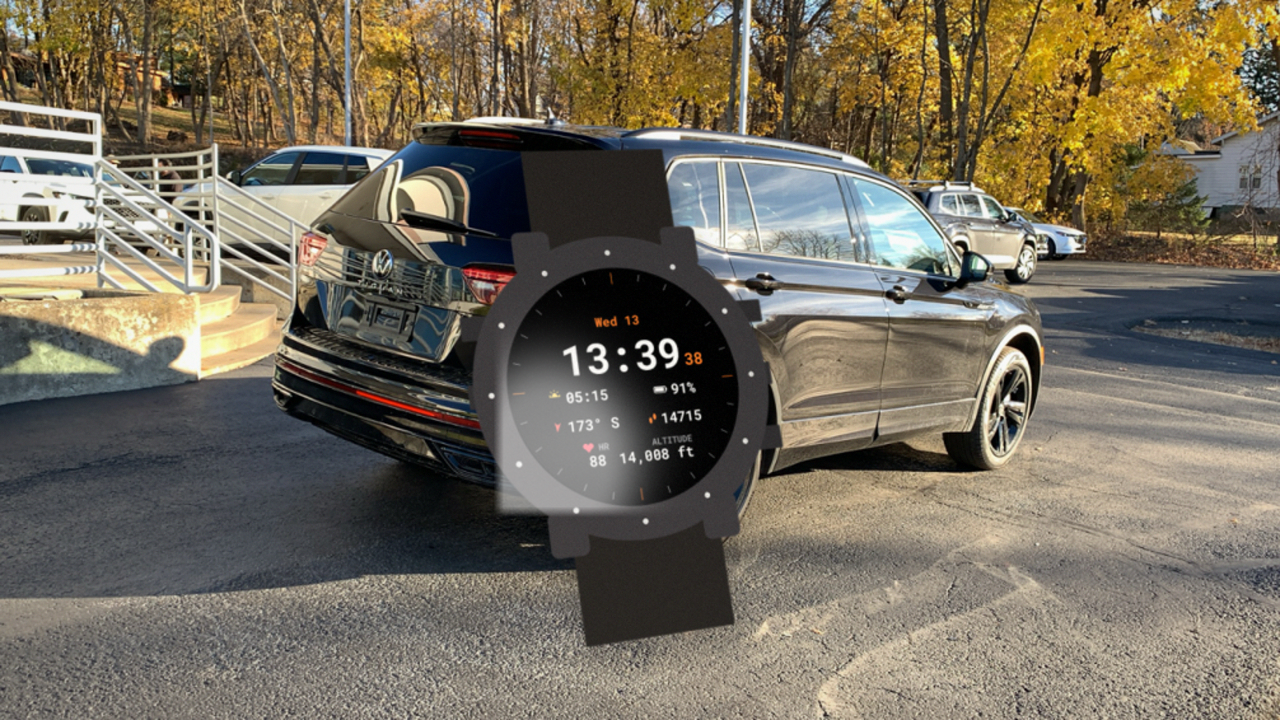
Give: 13:39:38
